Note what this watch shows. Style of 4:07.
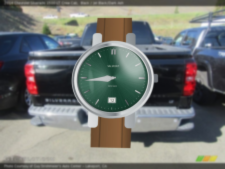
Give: 8:44
